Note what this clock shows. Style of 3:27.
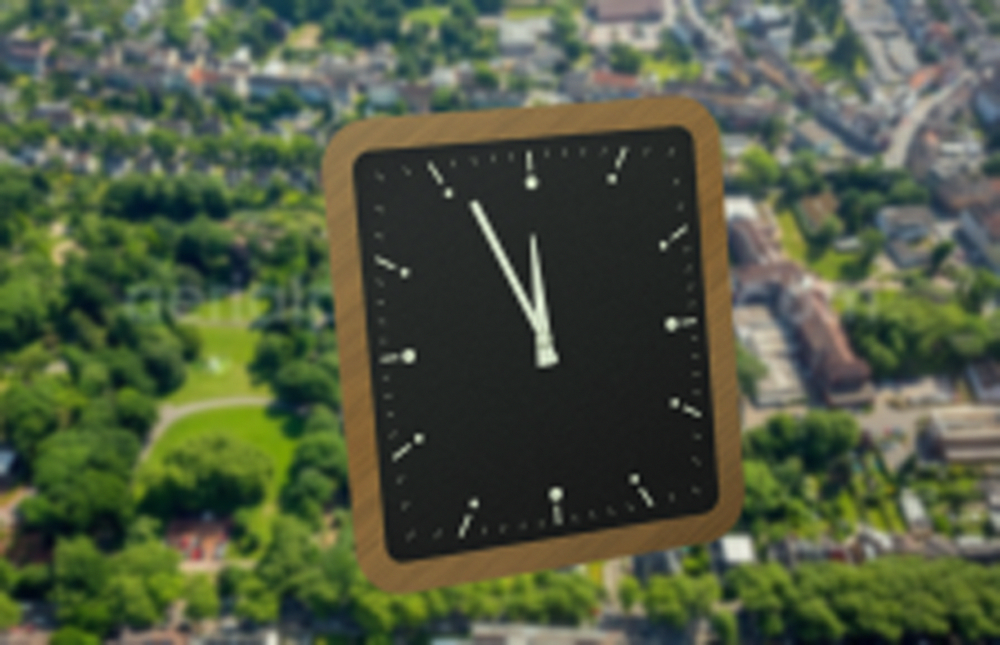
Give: 11:56
